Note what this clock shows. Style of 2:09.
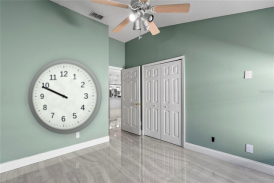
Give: 9:49
